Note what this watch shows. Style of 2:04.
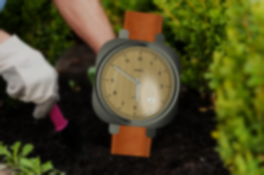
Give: 5:50
